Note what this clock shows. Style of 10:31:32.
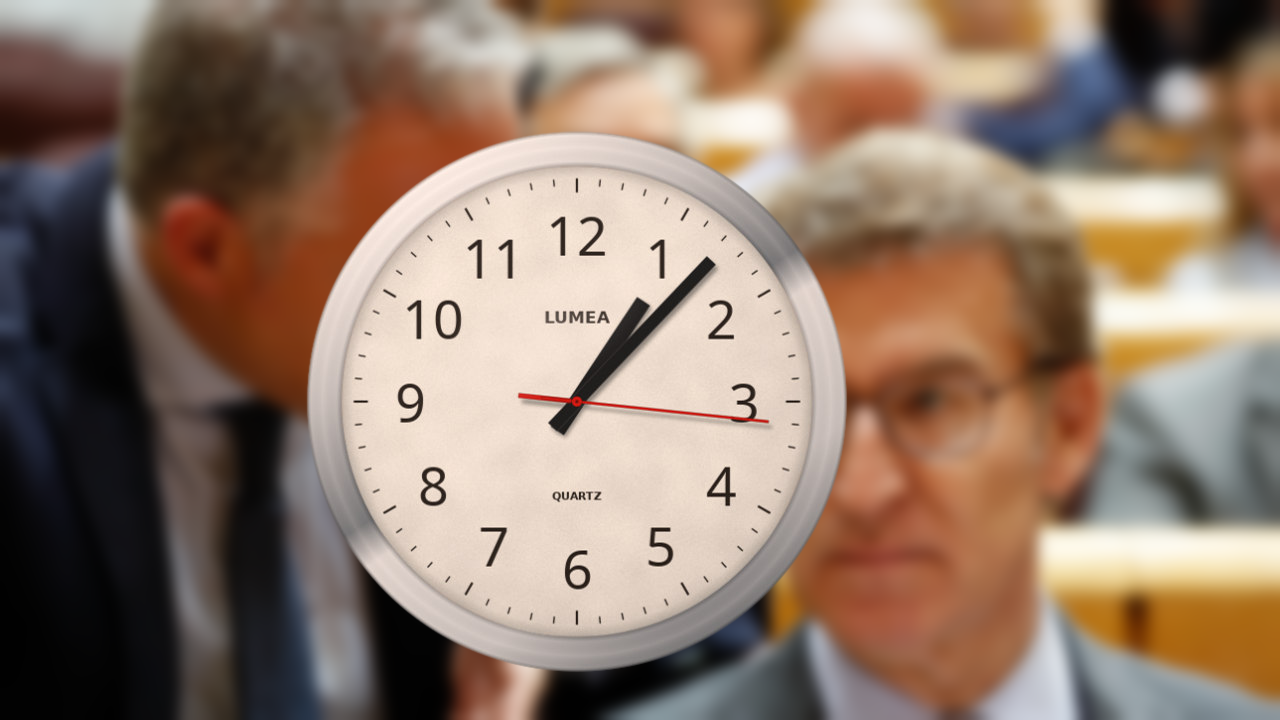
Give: 1:07:16
